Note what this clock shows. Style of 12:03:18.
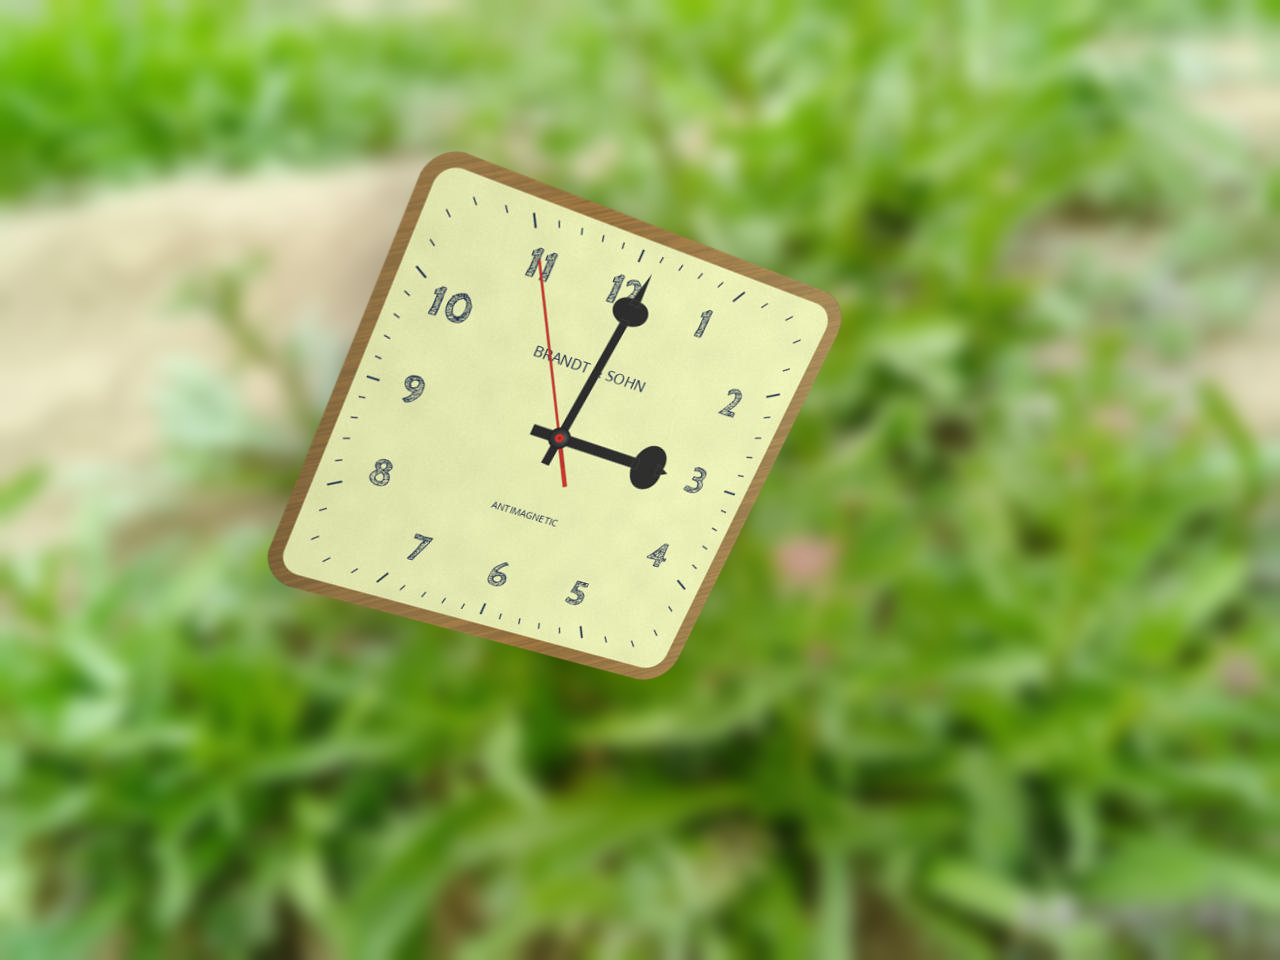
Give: 3:00:55
